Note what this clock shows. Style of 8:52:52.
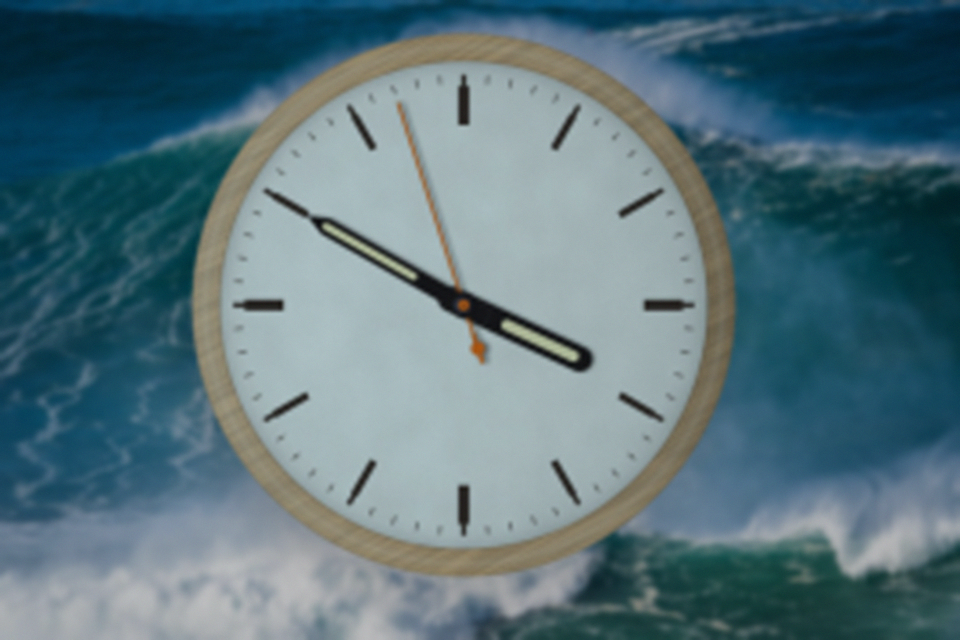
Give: 3:49:57
